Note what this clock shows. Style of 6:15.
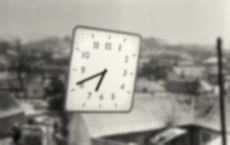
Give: 6:41
